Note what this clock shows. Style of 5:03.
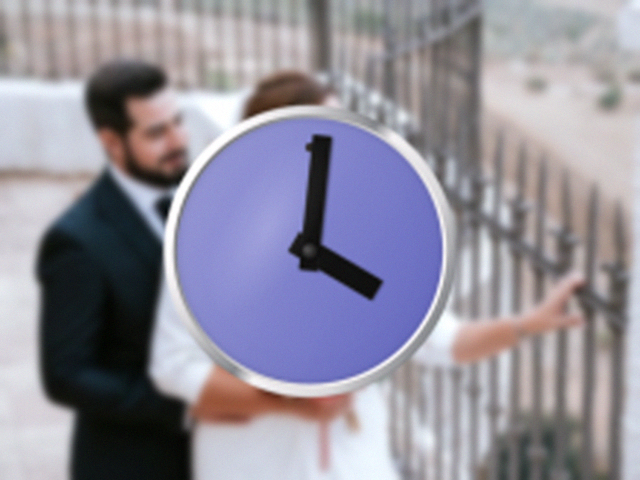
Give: 4:01
